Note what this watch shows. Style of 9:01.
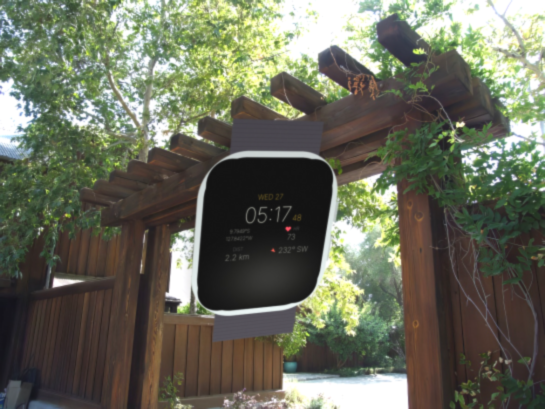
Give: 5:17
